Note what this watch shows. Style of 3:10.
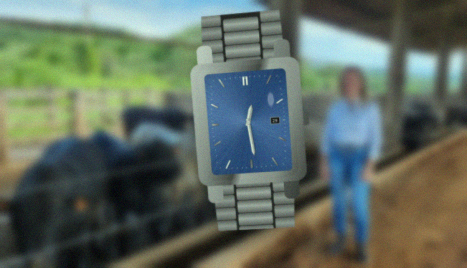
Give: 12:29
